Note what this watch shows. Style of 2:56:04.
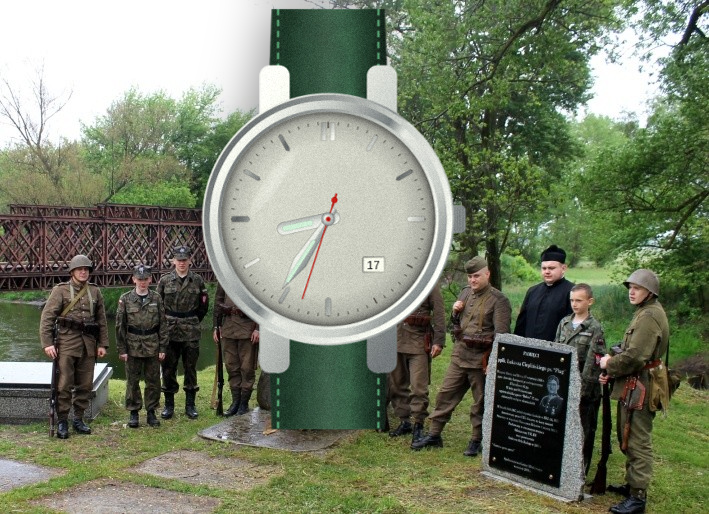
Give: 8:35:33
